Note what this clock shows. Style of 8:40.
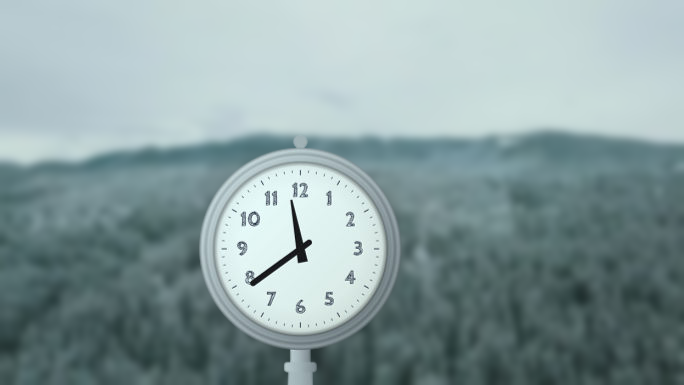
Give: 11:39
